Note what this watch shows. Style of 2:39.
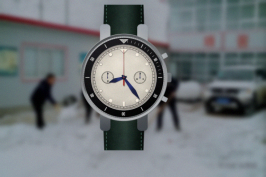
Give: 8:24
